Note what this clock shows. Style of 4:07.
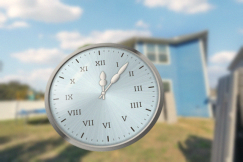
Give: 12:07
